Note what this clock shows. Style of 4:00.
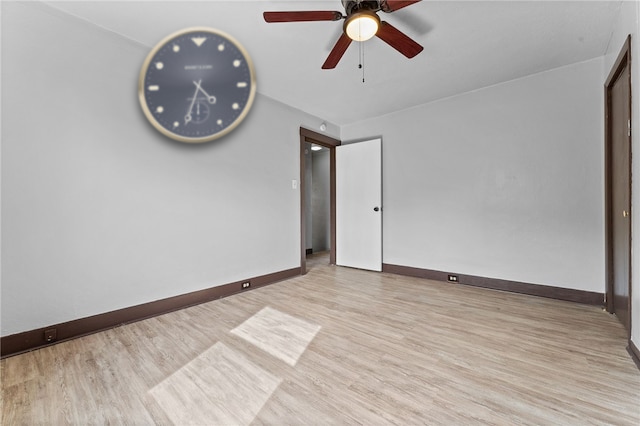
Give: 4:33
